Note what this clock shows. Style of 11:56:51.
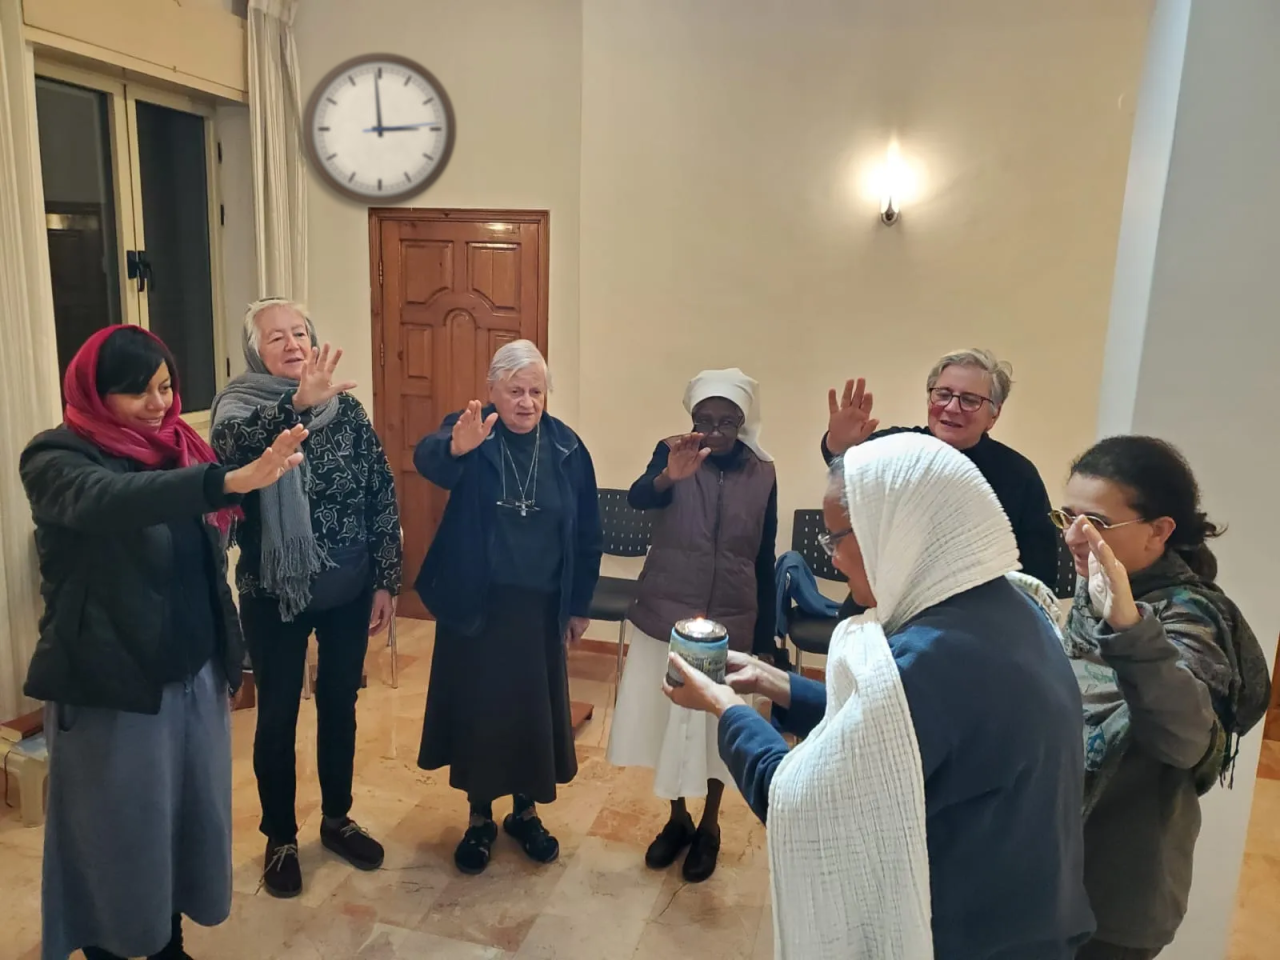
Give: 2:59:14
